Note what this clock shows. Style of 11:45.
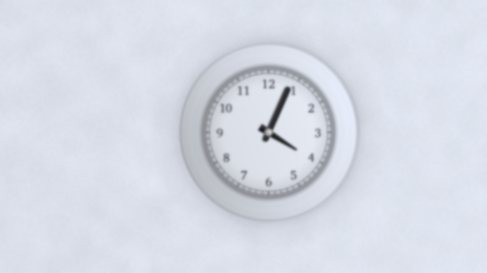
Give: 4:04
